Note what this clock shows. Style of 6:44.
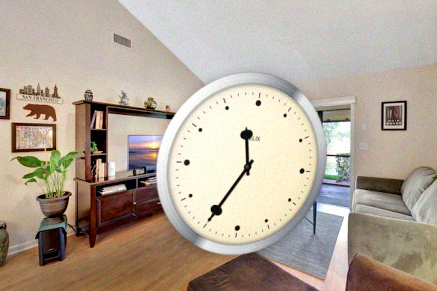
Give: 11:35
